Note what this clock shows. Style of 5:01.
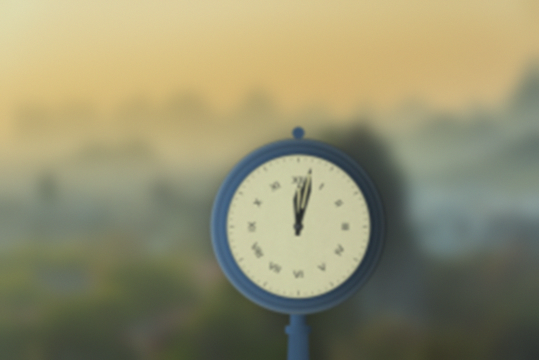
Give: 12:02
